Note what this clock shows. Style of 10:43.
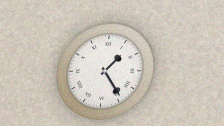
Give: 1:24
